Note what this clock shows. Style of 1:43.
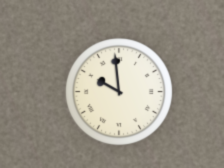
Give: 9:59
